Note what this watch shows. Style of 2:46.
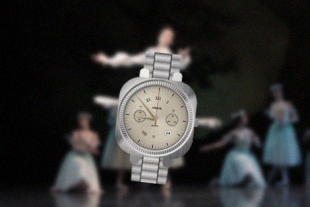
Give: 8:52
